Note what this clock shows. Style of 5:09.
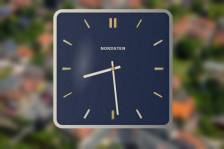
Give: 8:29
